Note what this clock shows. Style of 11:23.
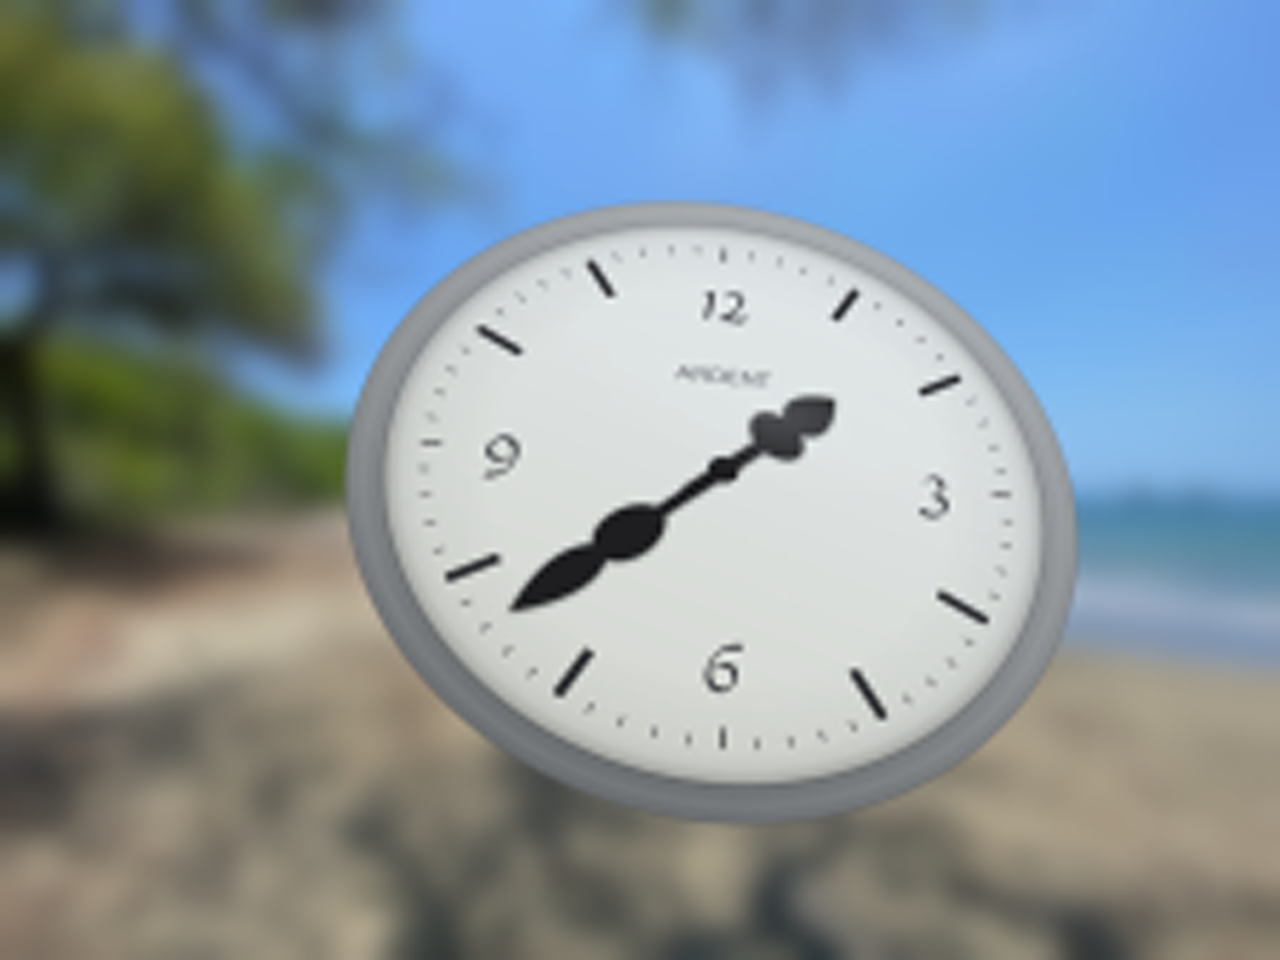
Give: 1:38
